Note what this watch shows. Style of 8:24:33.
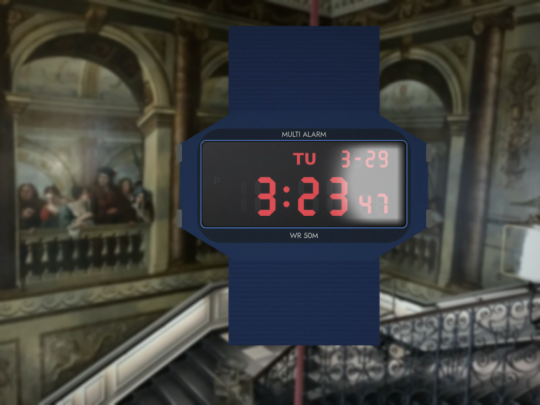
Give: 3:23:47
